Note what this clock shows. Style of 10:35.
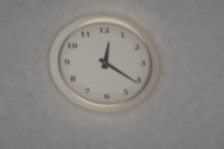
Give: 12:21
